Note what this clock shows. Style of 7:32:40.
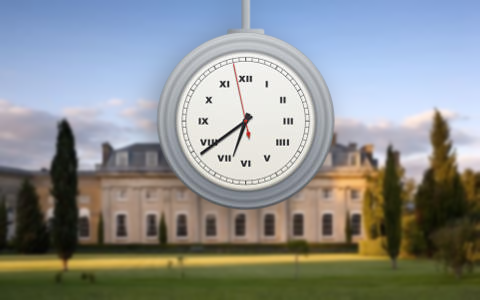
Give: 6:38:58
